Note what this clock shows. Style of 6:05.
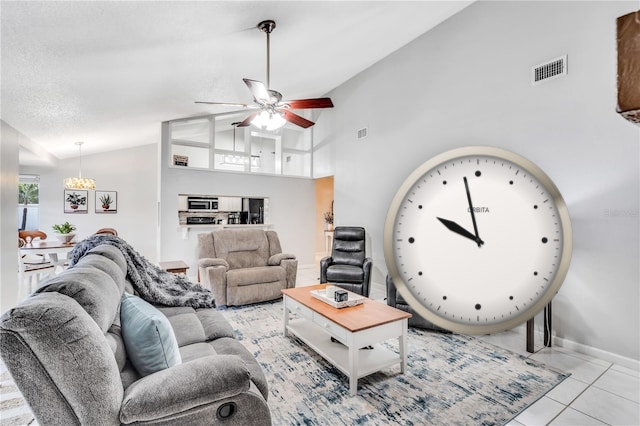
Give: 9:58
